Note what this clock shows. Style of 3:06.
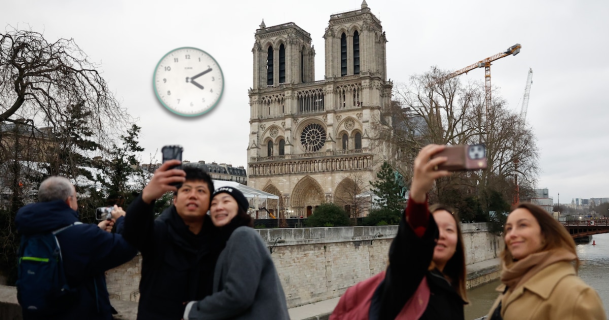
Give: 4:11
